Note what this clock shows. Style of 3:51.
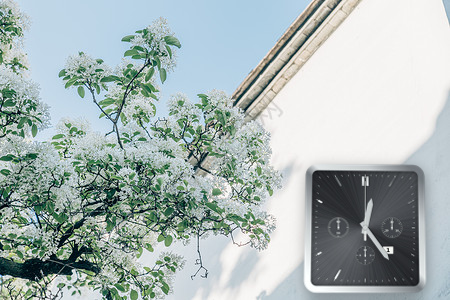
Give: 12:24
